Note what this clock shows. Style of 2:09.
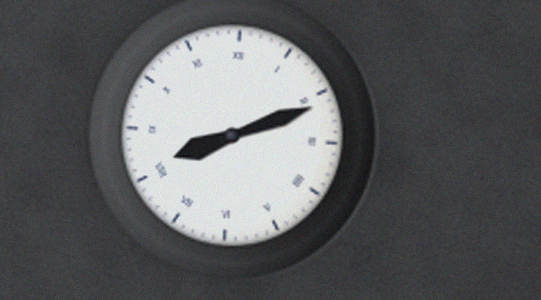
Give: 8:11
